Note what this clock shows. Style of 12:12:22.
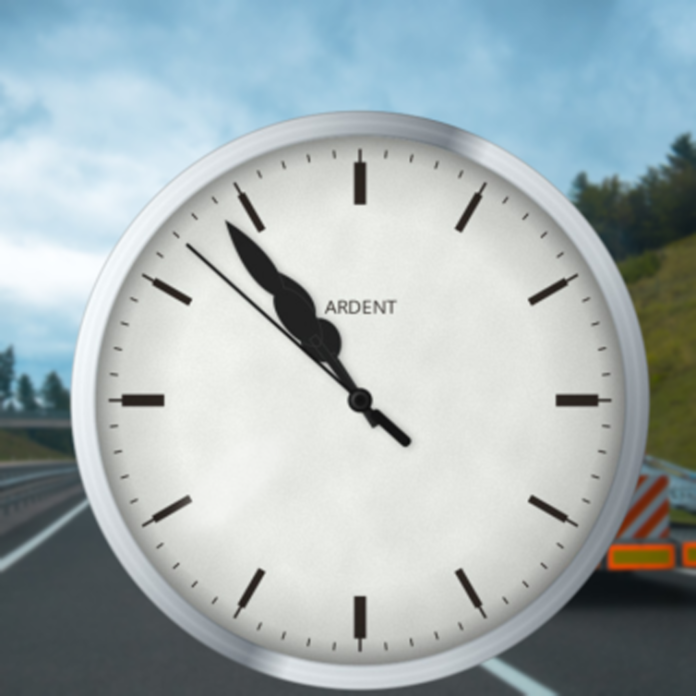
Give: 10:53:52
